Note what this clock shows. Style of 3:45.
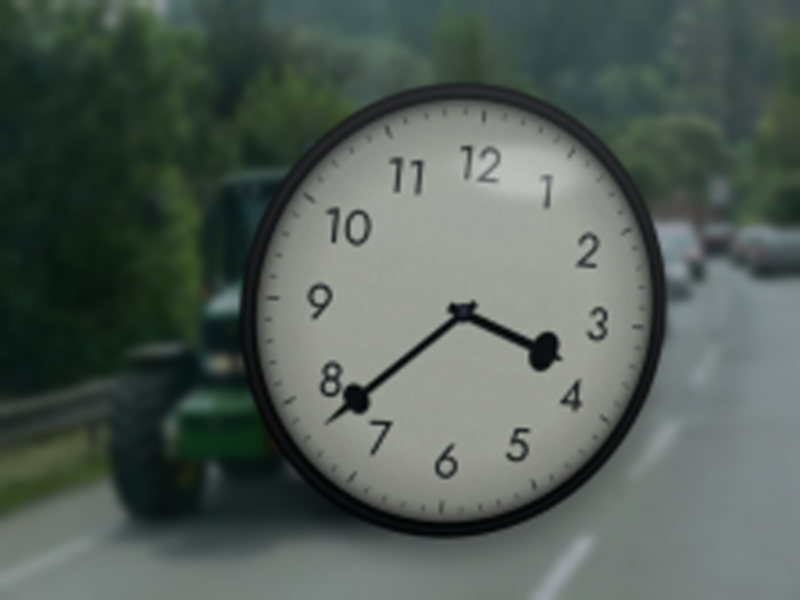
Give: 3:38
